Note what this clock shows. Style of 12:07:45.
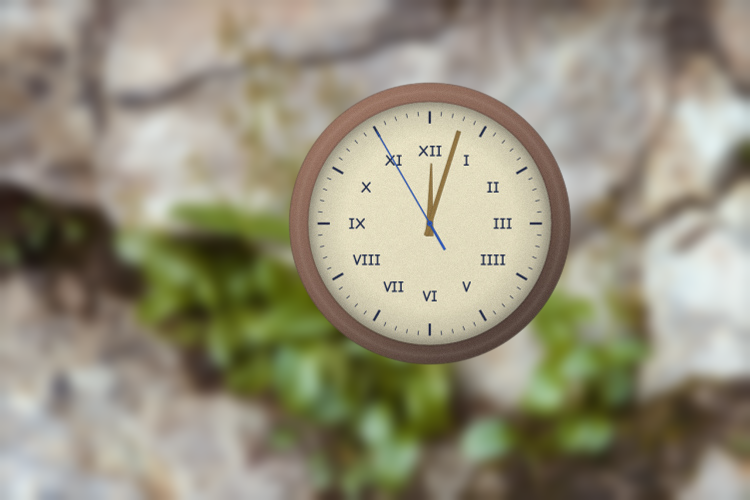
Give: 12:02:55
